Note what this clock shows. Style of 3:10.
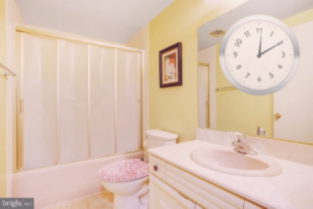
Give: 12:10
